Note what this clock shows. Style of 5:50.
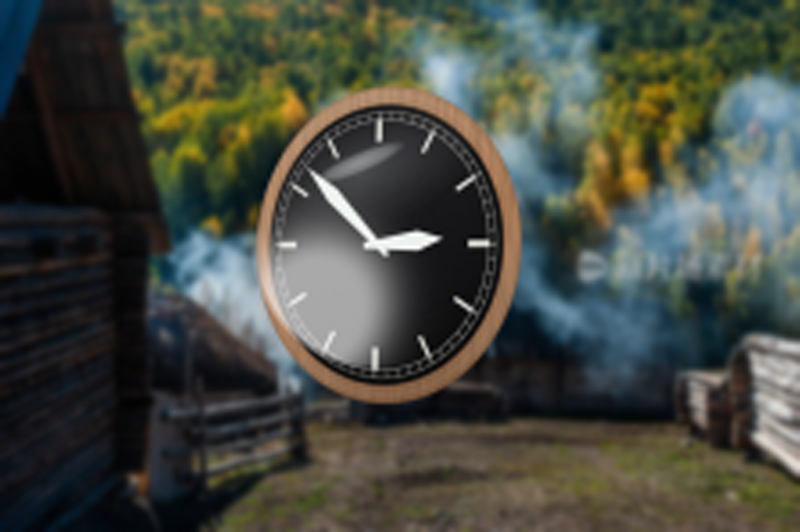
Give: 2:52
